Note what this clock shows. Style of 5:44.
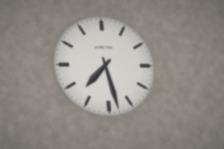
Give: 7:28
